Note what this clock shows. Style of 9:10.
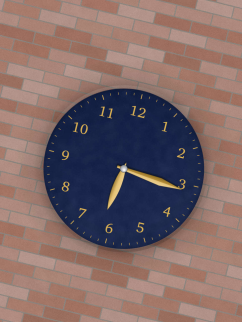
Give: 6:16
